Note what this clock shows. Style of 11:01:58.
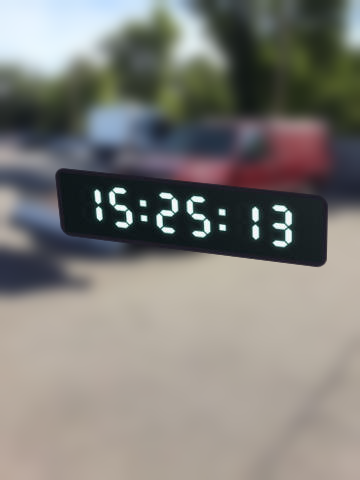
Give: 15:25:13
